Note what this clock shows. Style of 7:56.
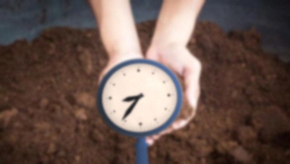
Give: 8:36
